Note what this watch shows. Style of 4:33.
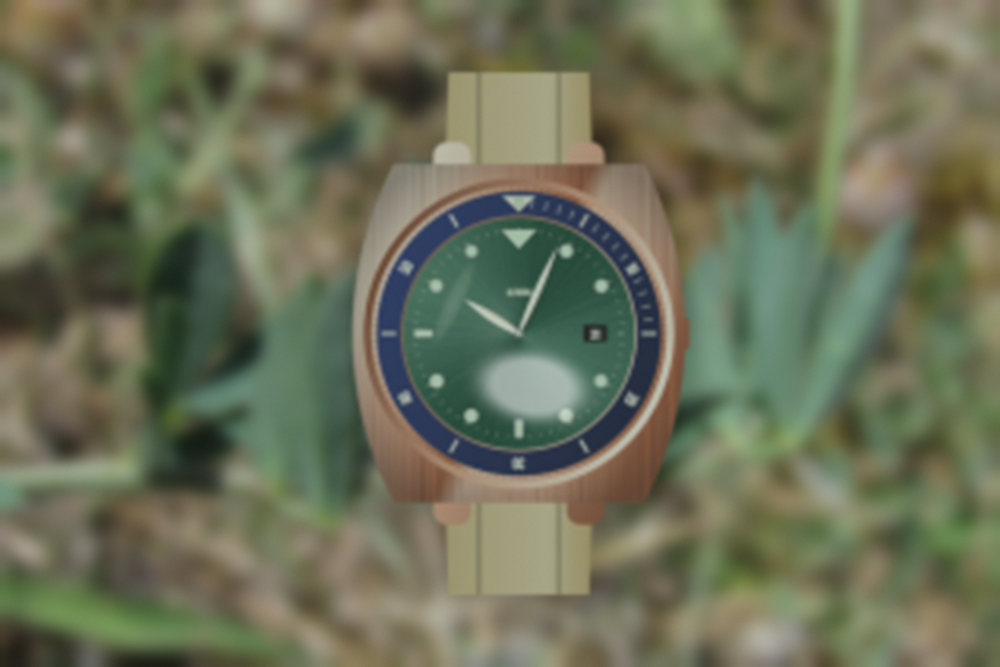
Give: 10:04
